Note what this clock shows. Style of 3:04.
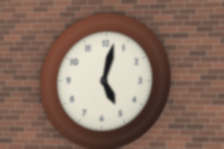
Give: 5:02
